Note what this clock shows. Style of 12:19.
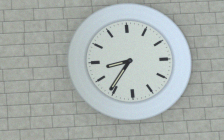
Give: 8:36
